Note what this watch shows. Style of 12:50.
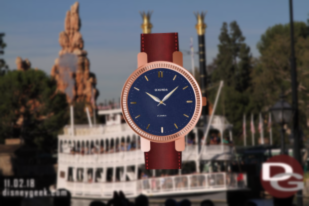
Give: 10:08
